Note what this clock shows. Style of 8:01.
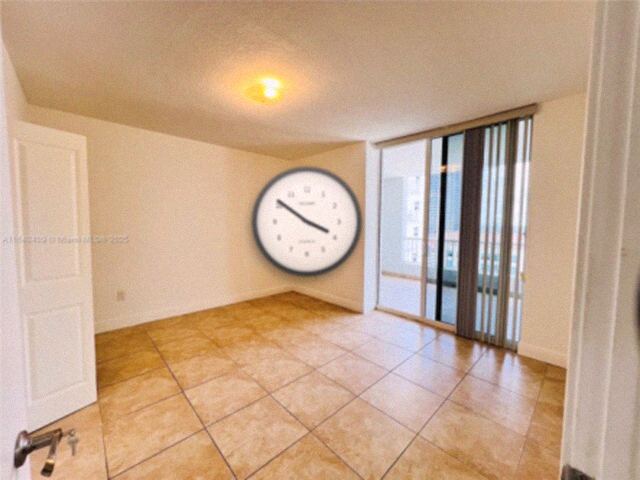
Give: 3:51
